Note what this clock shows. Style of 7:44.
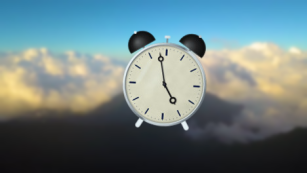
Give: 4:58
